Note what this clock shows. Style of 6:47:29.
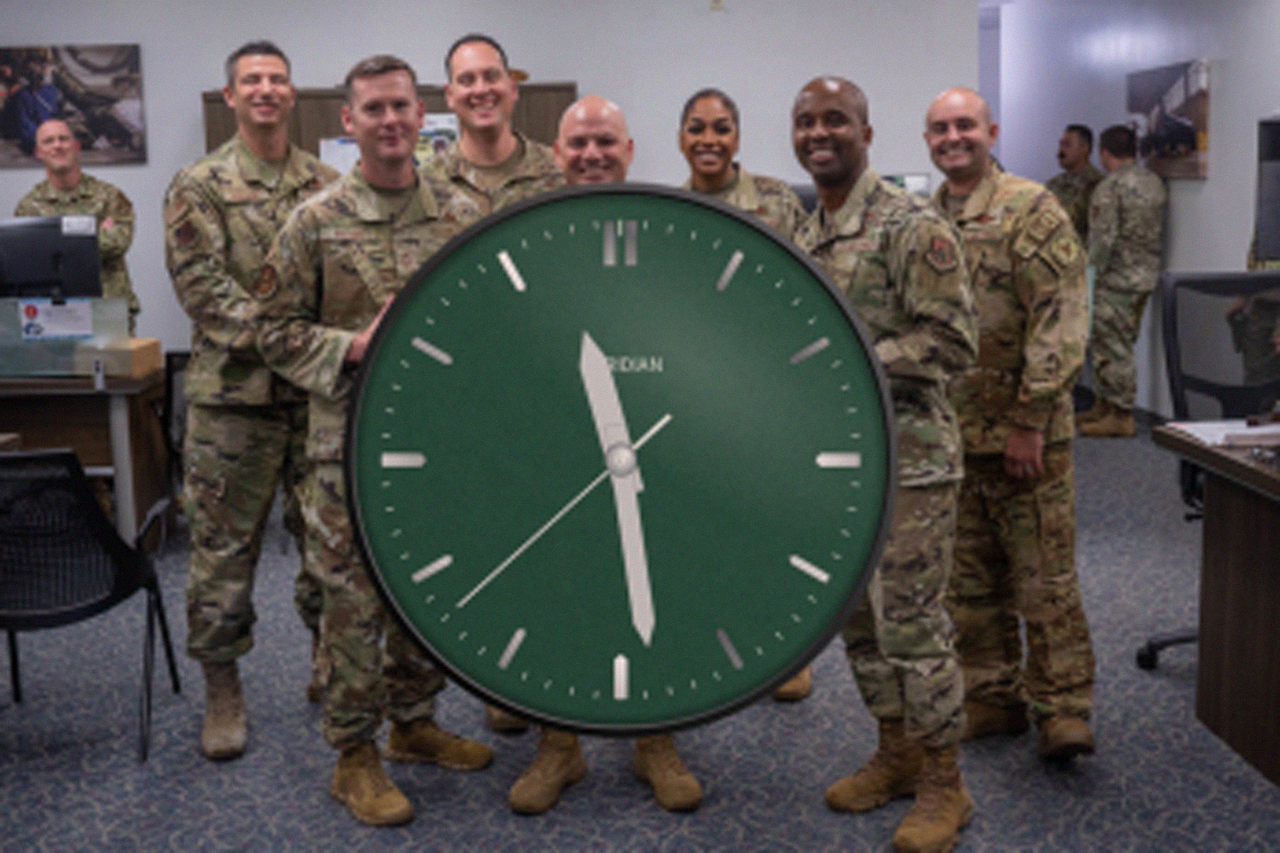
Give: 11:28:38
